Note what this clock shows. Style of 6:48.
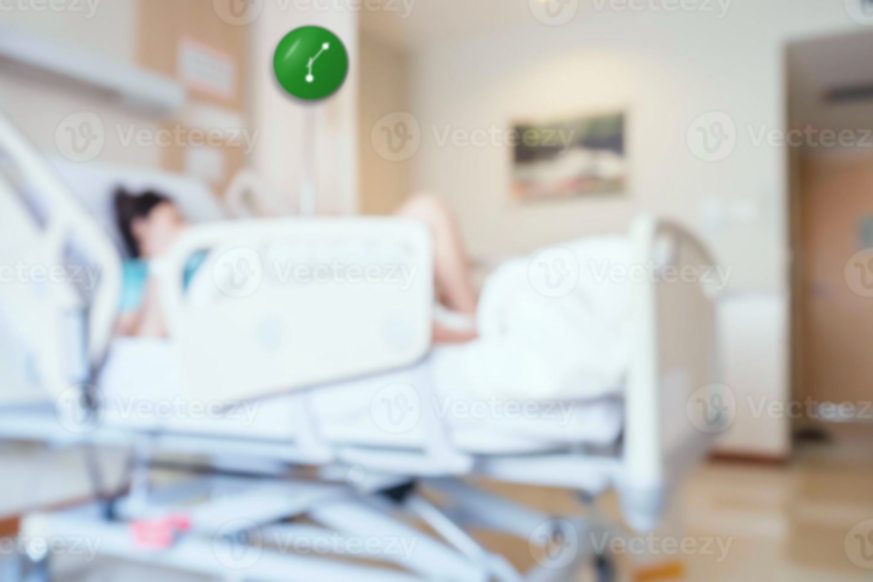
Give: 6:07
